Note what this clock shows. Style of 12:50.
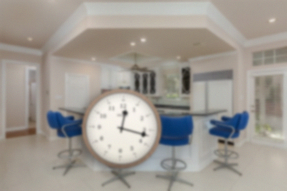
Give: 12:17
